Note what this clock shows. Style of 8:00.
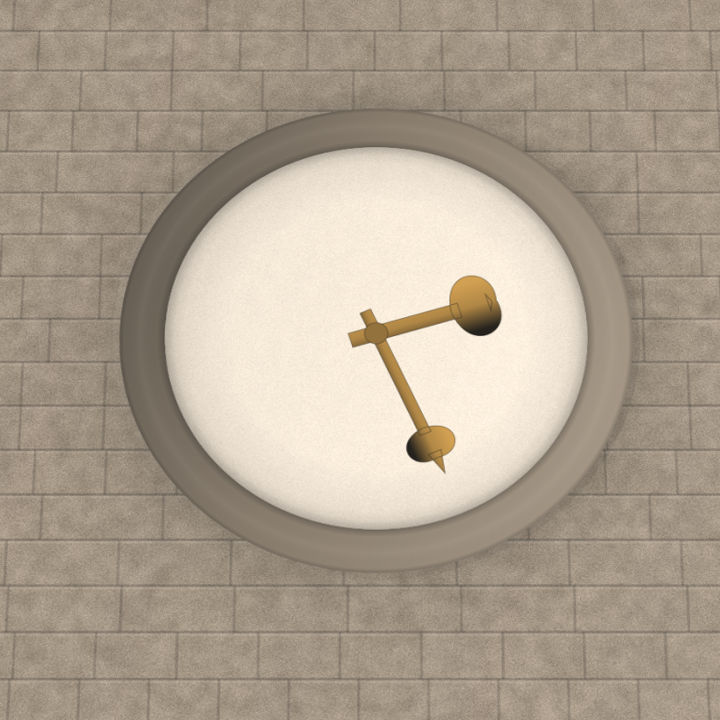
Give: 2:26
